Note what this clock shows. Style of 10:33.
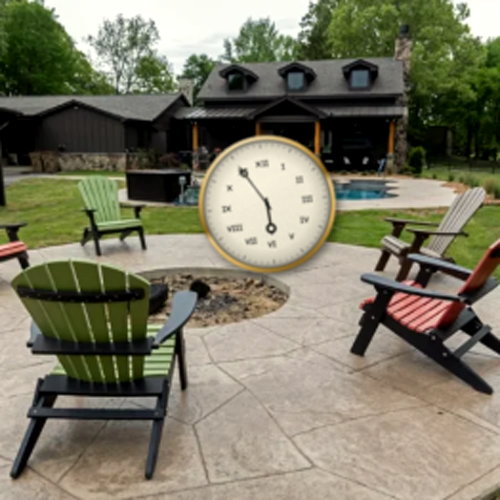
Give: 5:55
